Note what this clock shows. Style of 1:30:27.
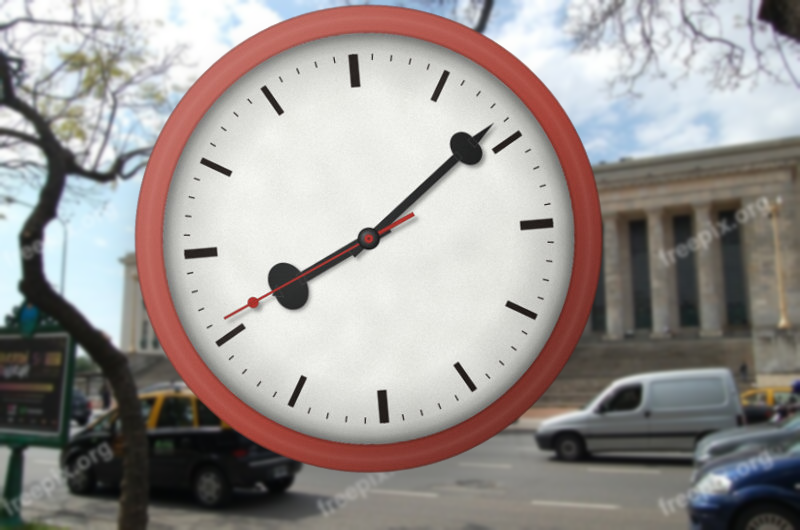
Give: 8:08:41
